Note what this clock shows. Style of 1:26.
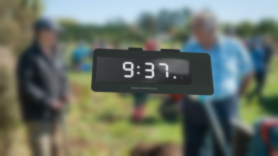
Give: 9:37
